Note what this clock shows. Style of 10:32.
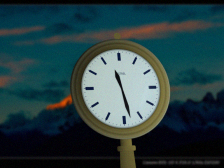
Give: 11:28
